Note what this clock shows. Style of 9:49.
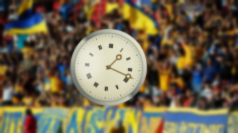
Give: 1:18
